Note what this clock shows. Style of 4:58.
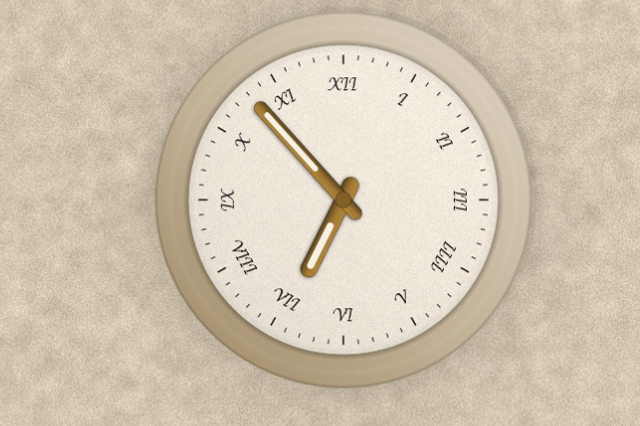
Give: 6:53
